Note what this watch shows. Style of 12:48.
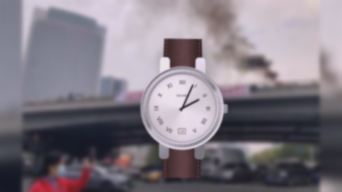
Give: 2:04
